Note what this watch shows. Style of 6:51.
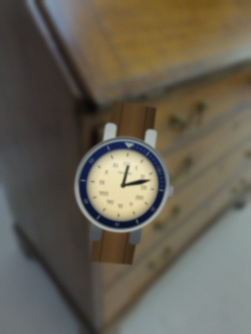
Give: 12:12
